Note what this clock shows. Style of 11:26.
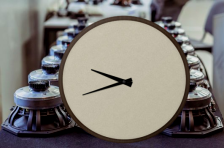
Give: 9:42
